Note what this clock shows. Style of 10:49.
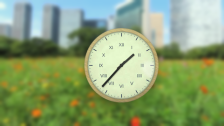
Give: 1:37
